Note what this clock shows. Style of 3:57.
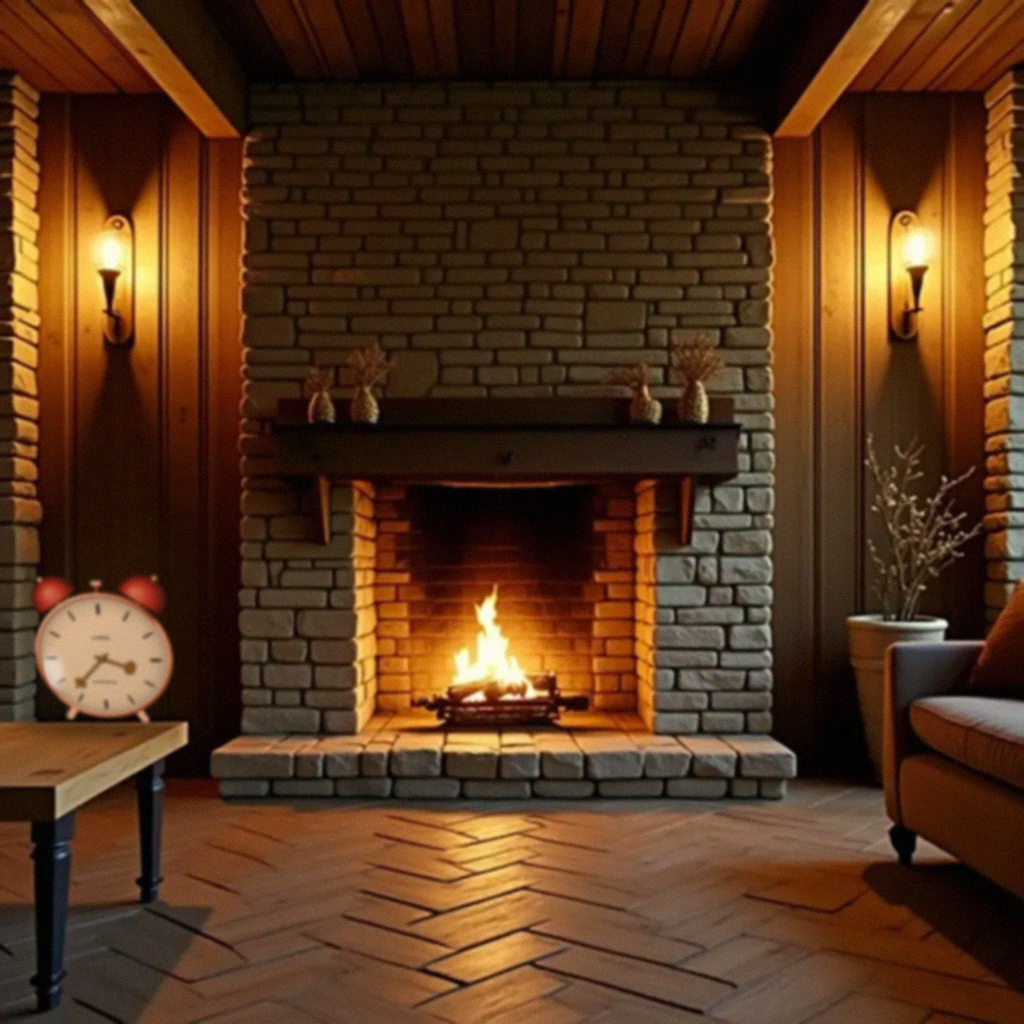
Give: 3:37
